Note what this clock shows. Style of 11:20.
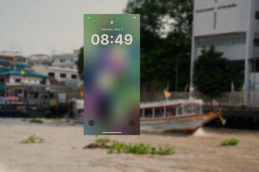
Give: 8:49
